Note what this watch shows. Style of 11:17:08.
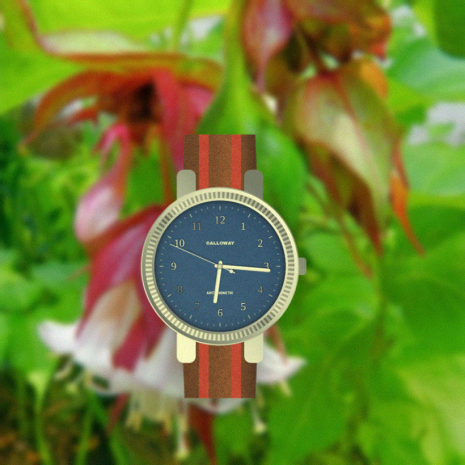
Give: 6:15:49
